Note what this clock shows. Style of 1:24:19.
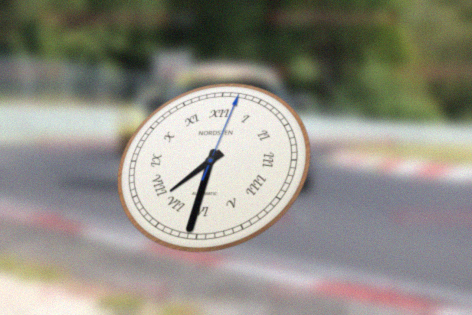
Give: 7:31:02
